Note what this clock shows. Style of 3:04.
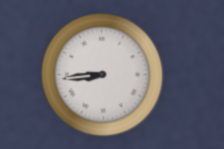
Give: 8:44
